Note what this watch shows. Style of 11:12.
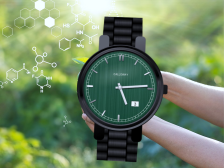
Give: 5:14
